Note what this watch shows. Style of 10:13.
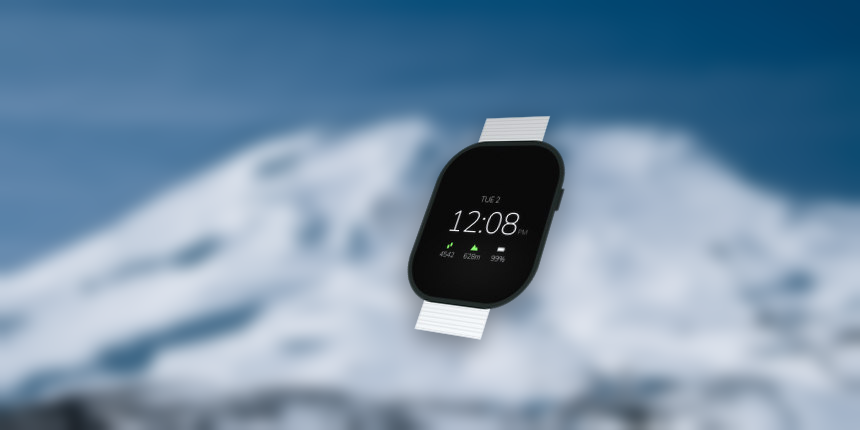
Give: 12:08
